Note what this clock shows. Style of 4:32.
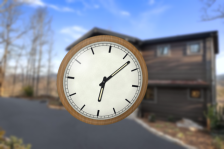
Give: 6:07
